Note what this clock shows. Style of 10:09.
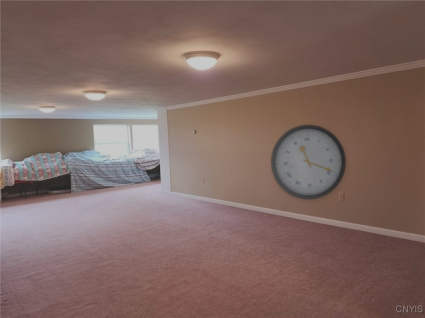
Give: 11:19
